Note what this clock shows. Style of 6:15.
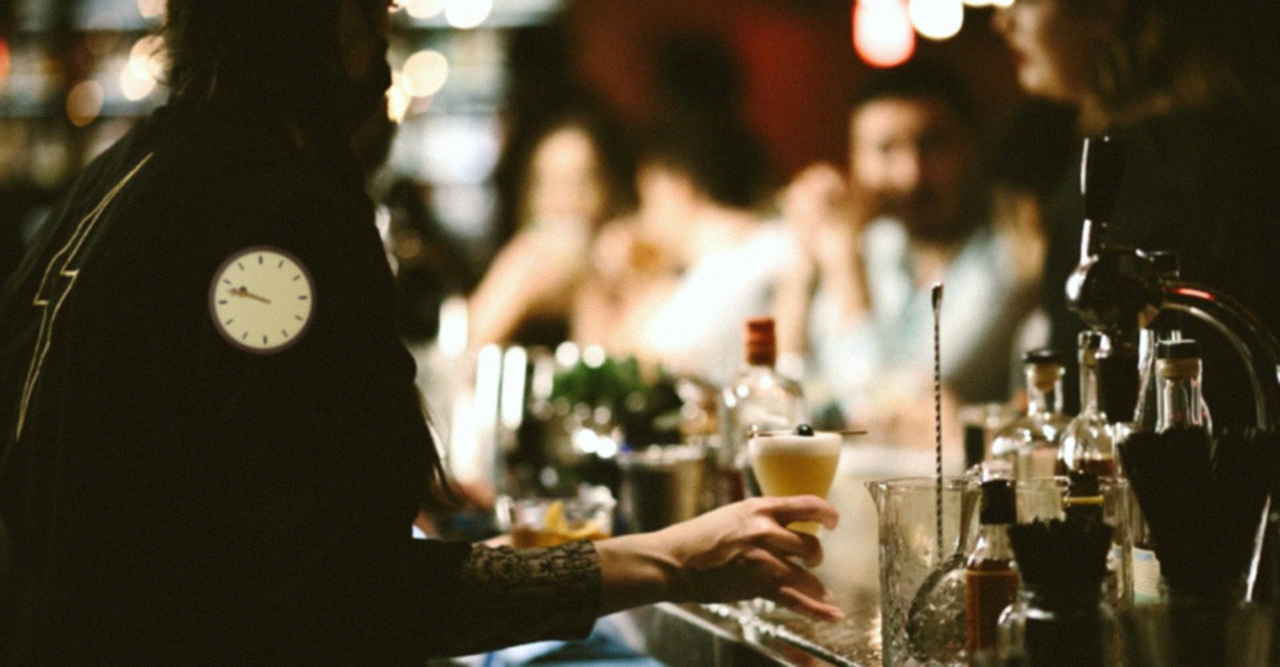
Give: 9:48
